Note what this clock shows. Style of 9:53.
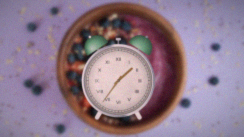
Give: 1:36
